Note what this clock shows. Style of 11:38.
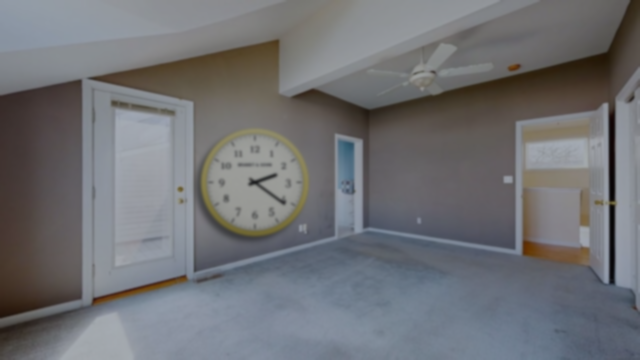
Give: 2:21
